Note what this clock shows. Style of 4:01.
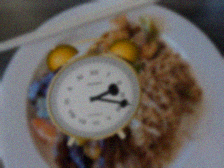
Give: 2:18
